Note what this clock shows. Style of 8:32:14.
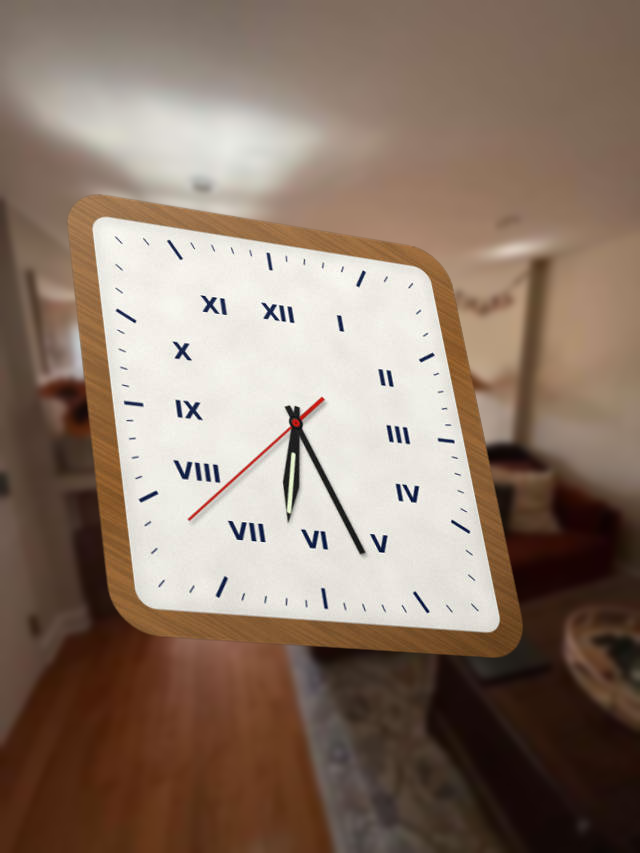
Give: 6:26:38
